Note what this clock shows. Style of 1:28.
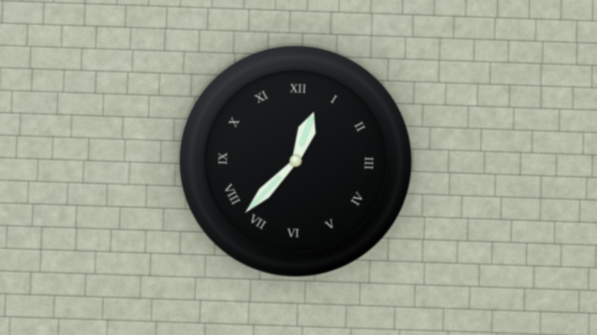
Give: 12:37
